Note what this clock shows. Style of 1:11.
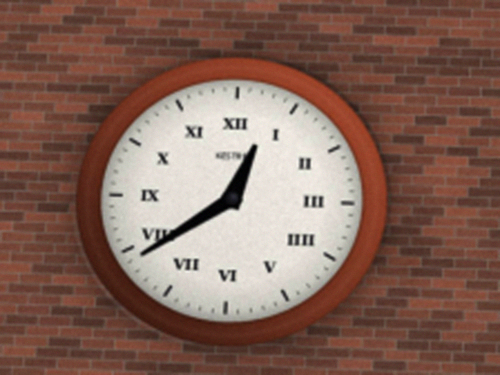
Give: 12:39
